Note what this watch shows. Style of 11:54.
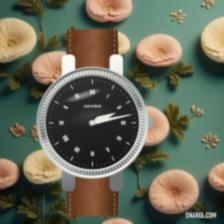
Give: 2:13
